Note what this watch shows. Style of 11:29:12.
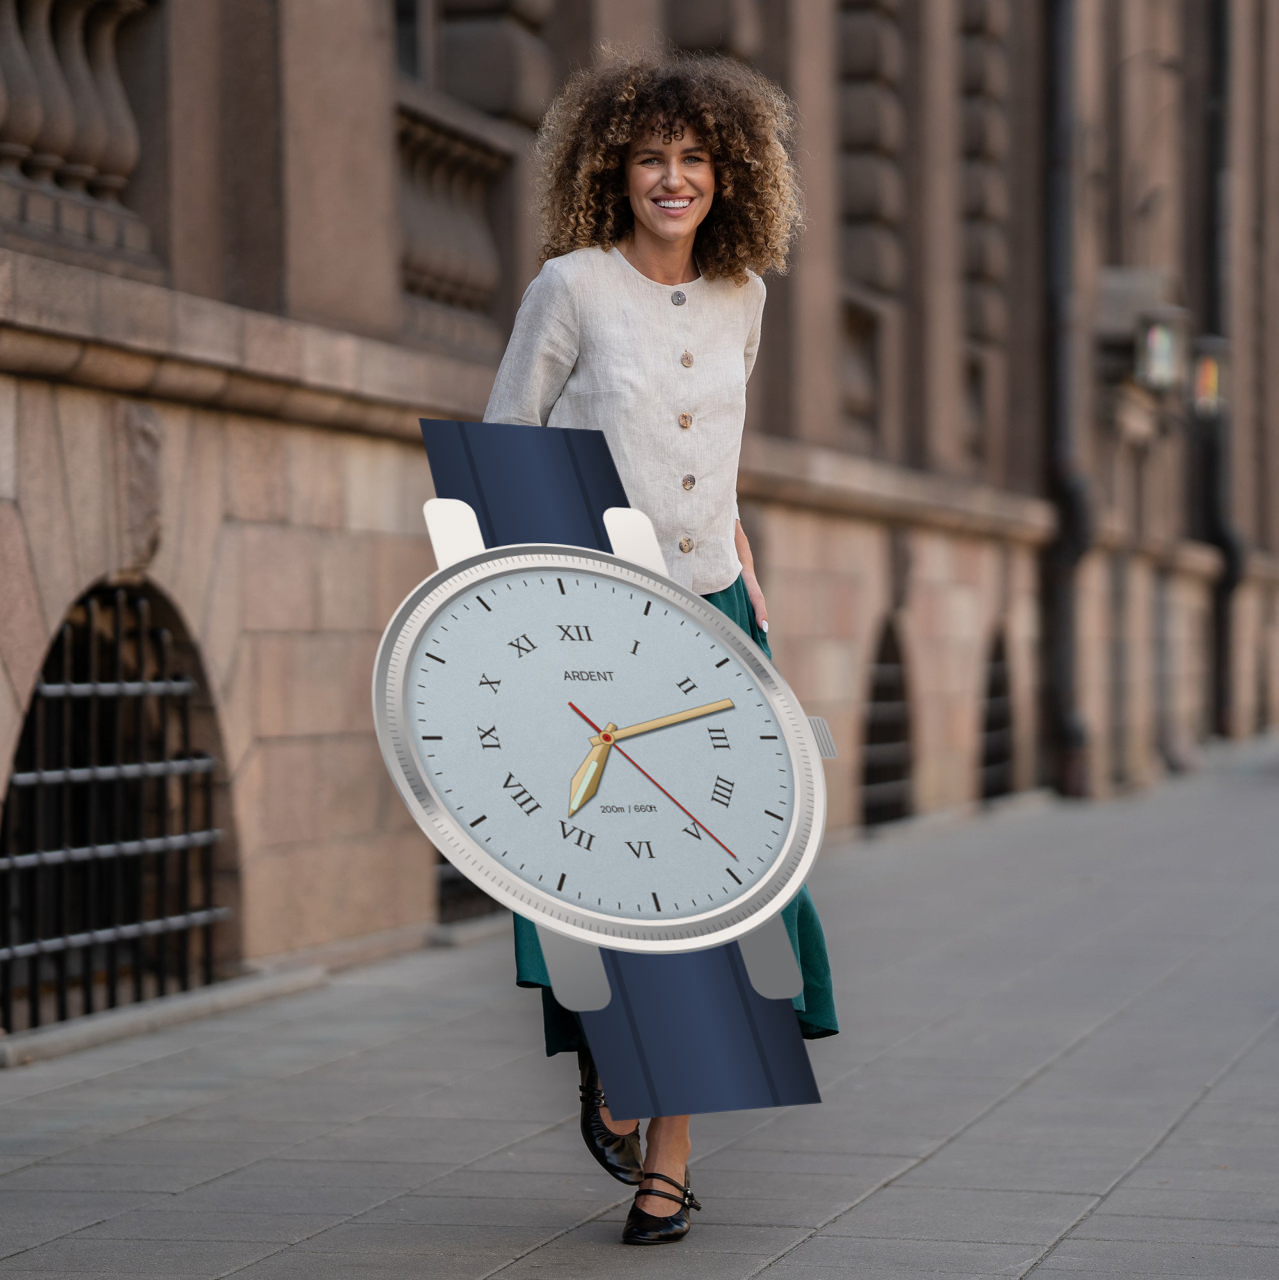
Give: 7:12:24
